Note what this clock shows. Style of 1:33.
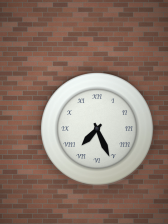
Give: 7:26
